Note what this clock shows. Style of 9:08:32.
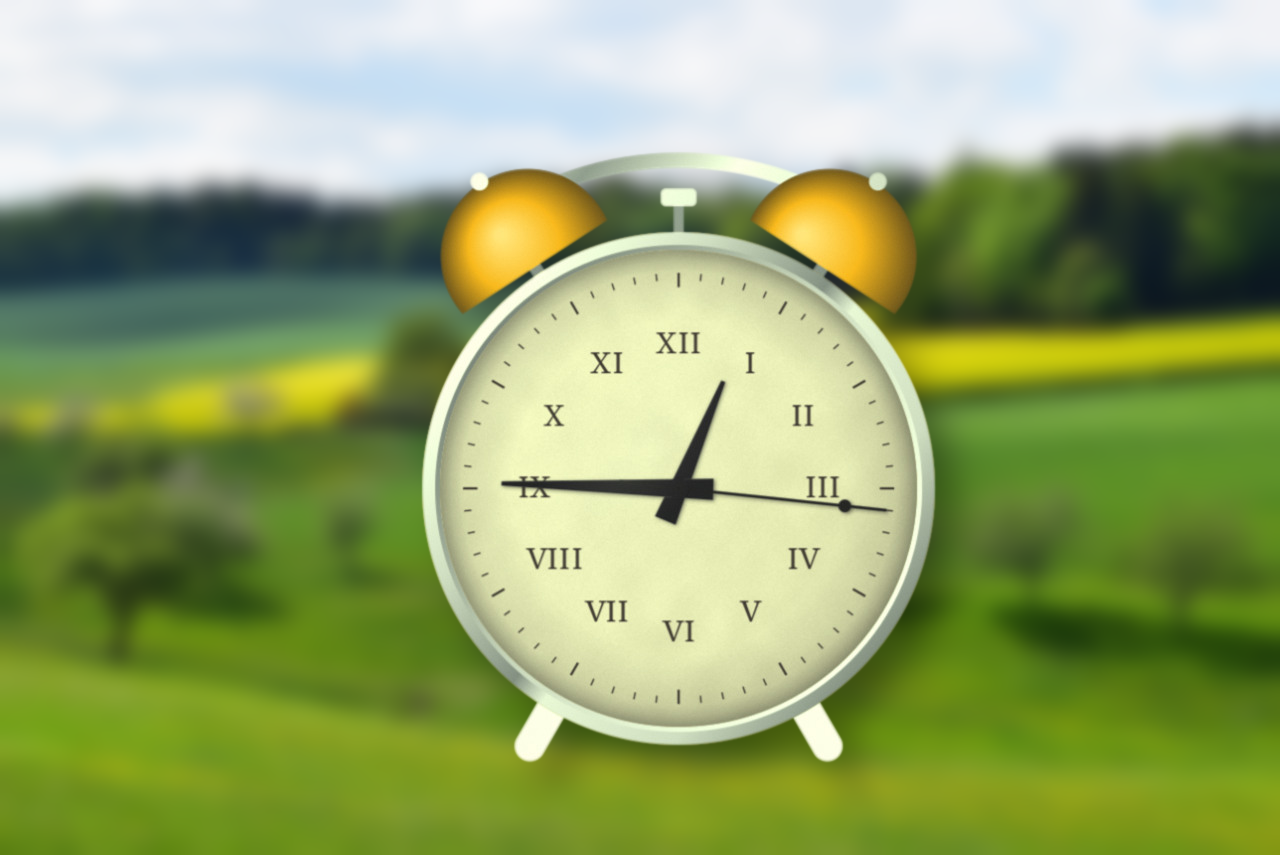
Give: 12:45:16
